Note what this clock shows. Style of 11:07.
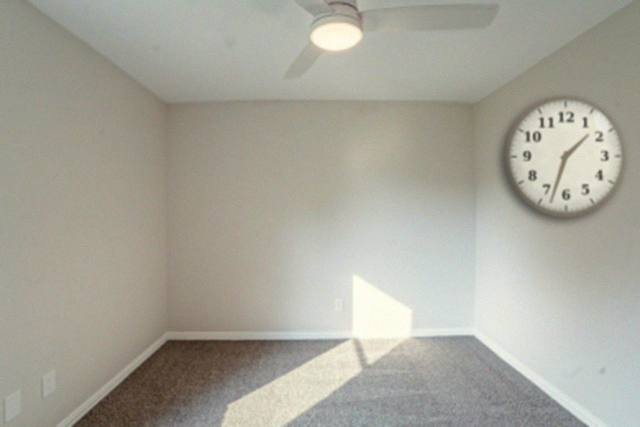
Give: 1:33
